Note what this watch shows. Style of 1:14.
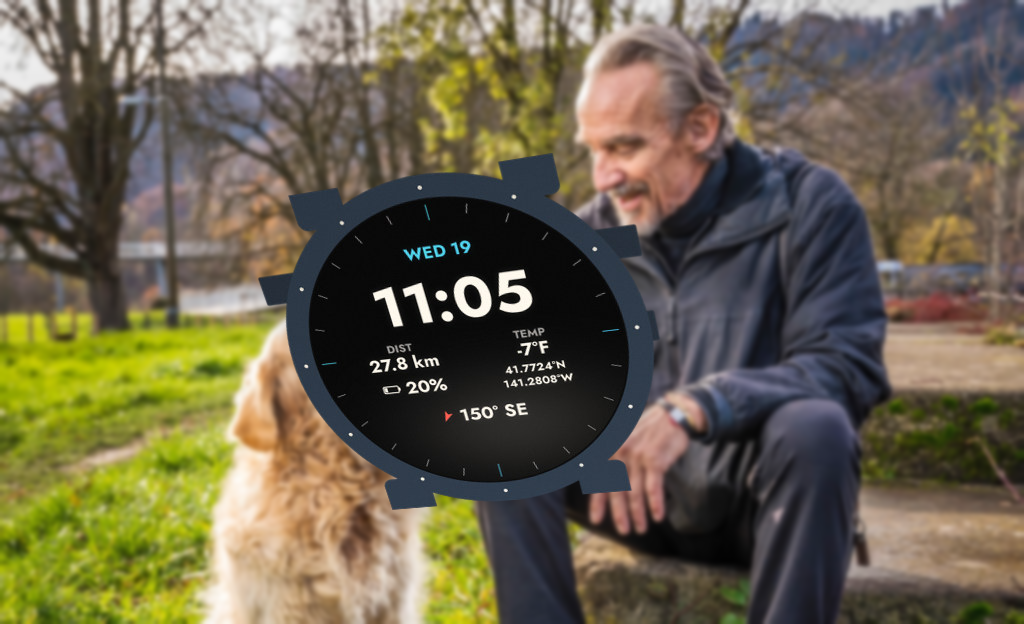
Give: 11:05
